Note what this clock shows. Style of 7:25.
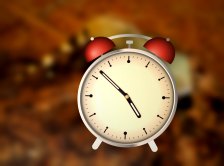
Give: 4:52
